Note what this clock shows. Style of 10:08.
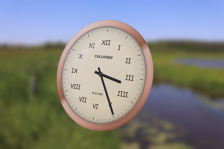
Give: 3:25
